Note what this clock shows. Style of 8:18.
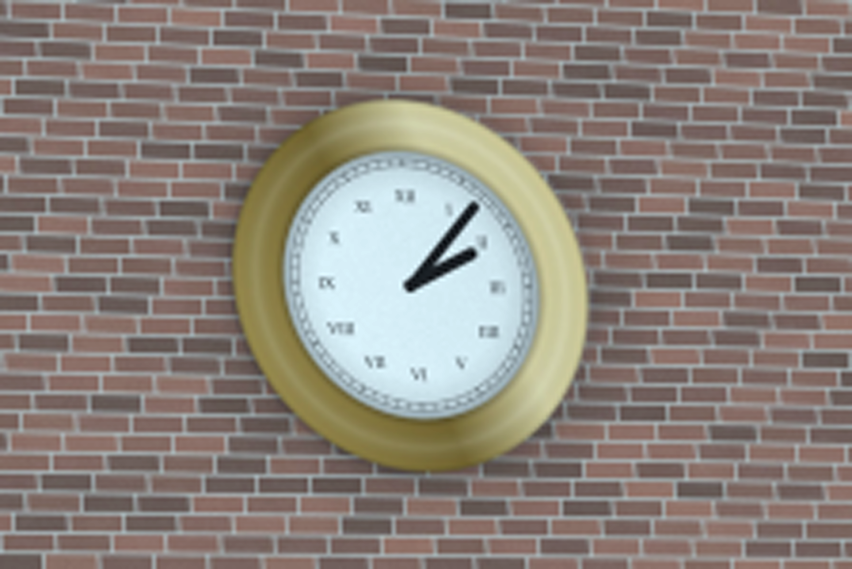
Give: 2:07
